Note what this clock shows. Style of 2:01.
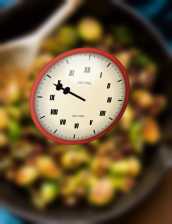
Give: 9:49
